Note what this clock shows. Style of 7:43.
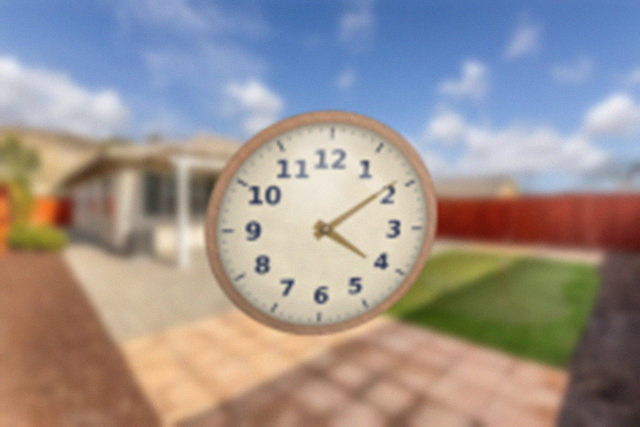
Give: 4:09
